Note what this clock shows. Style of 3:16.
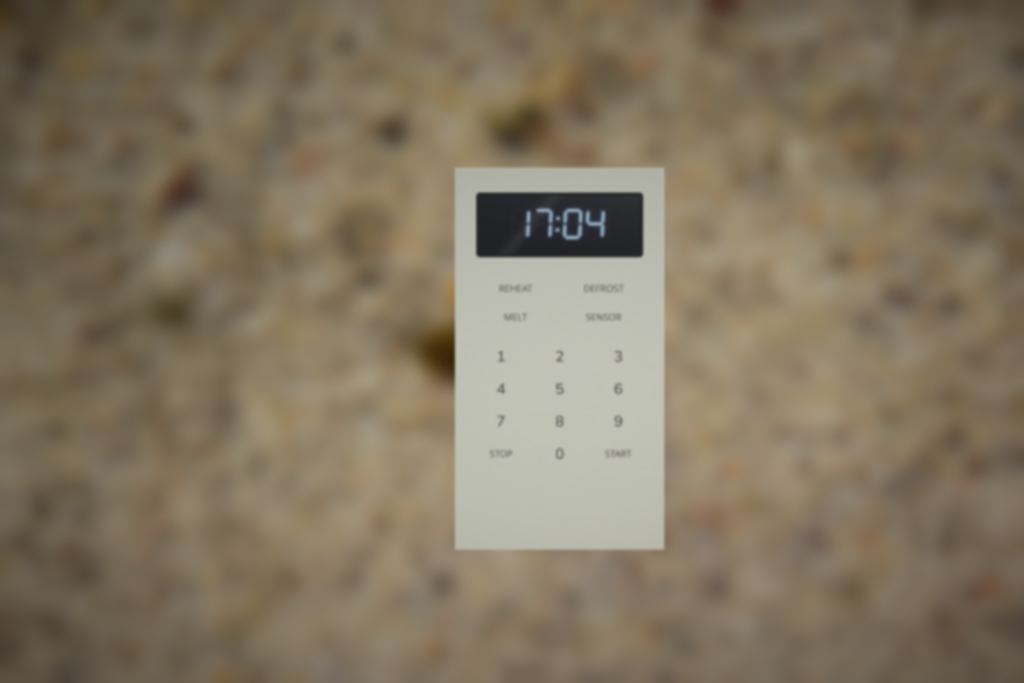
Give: 17:04
